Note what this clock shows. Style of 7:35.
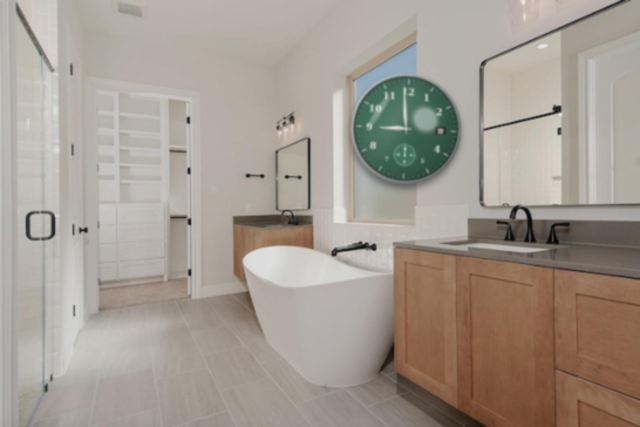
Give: 8:59
